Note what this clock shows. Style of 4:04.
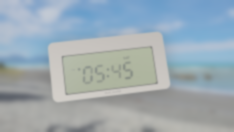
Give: 5:45
